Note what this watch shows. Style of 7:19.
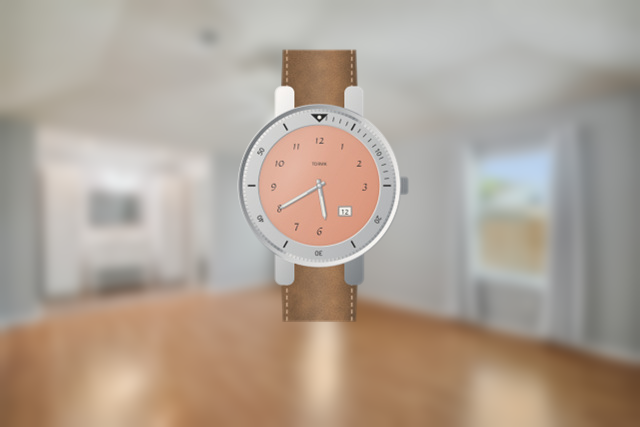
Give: 5:40
